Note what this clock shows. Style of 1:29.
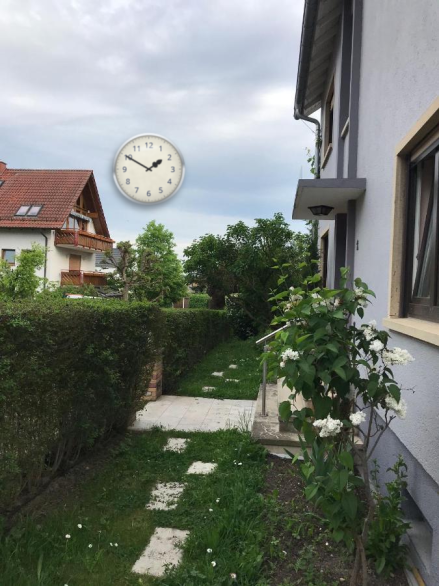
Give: 1:50
